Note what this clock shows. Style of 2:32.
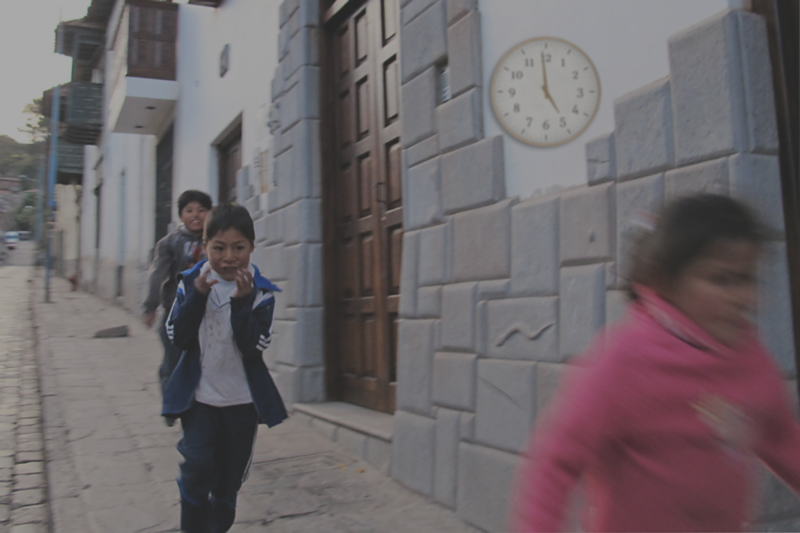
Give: 4:59
